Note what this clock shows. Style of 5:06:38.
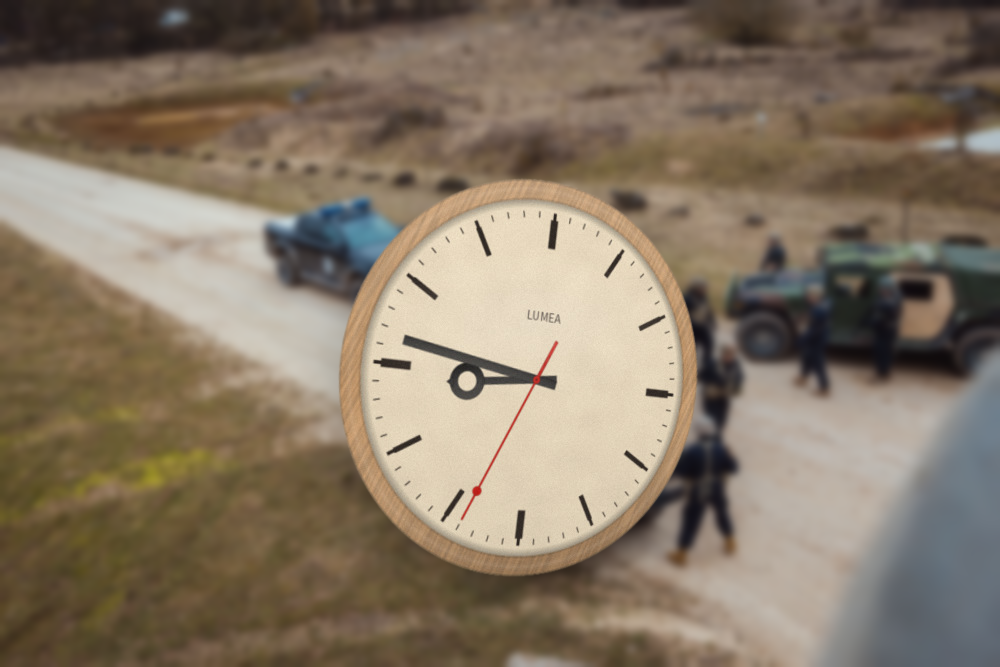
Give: 8:46:34
